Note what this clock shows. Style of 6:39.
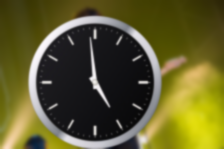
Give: 4:59
